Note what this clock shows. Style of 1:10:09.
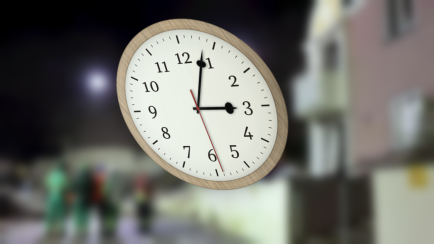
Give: 3:03:29
